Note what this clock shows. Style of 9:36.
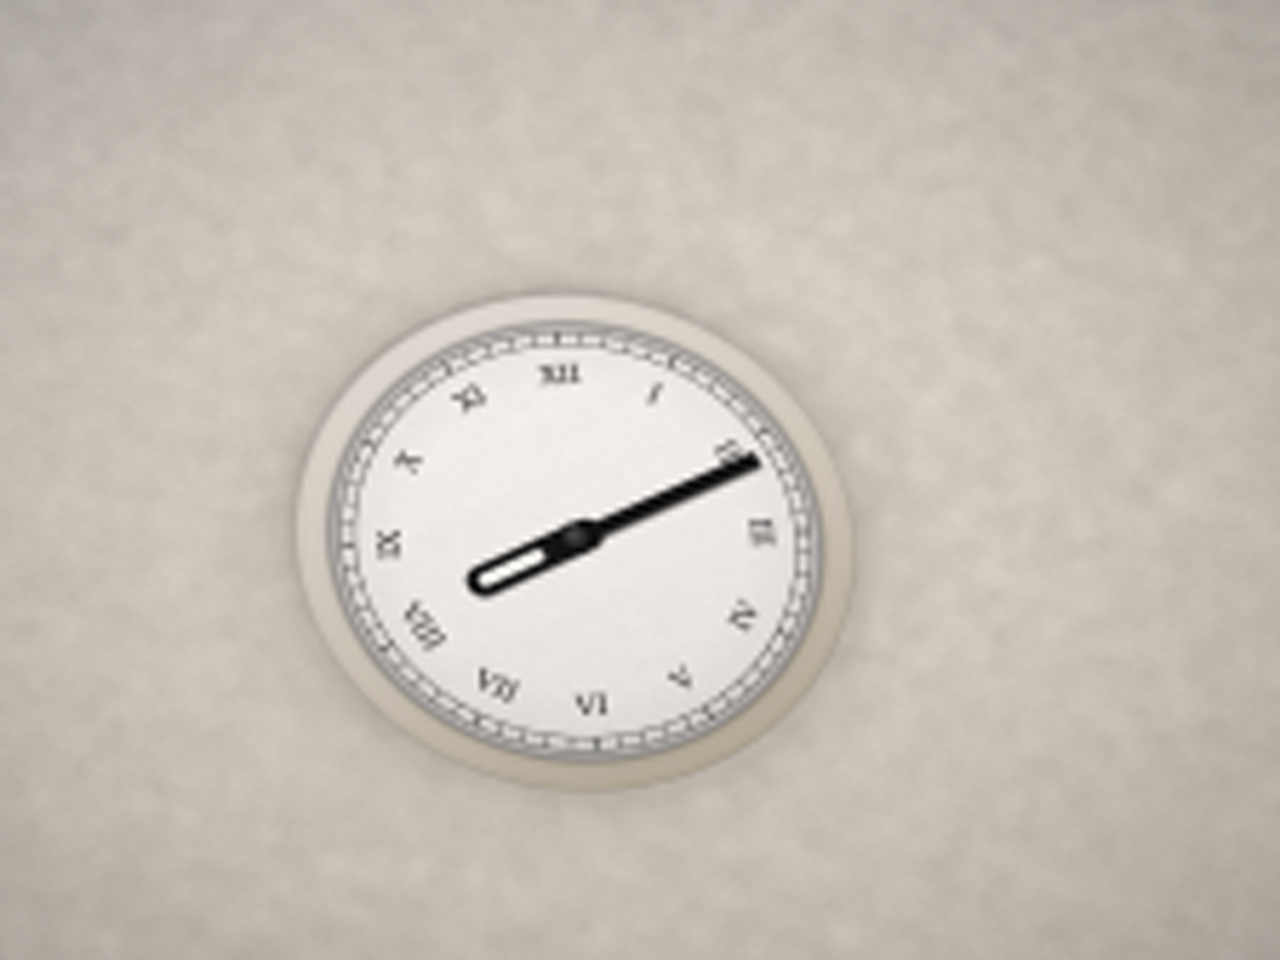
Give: 8:11
